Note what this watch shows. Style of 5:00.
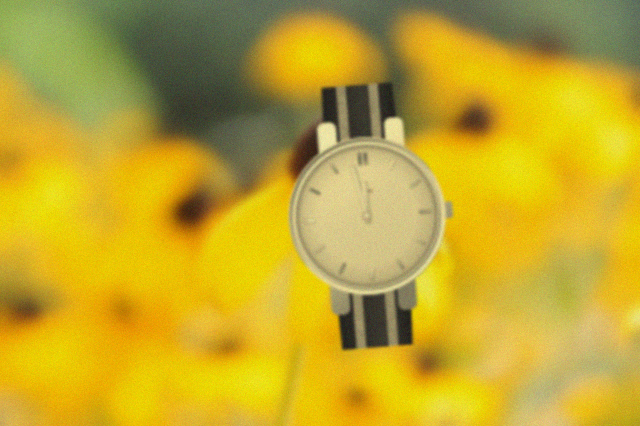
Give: 11:58
